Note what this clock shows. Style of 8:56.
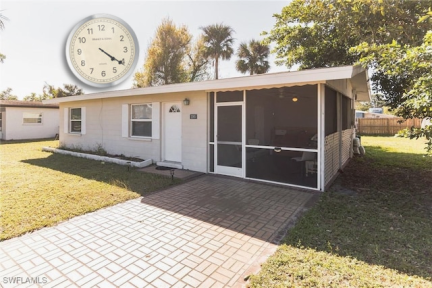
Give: 4:21
